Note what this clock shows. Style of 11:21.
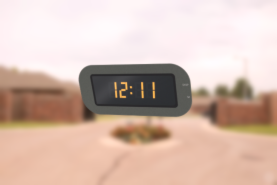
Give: 12:11
